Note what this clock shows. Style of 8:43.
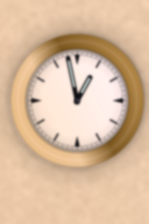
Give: 12:58
